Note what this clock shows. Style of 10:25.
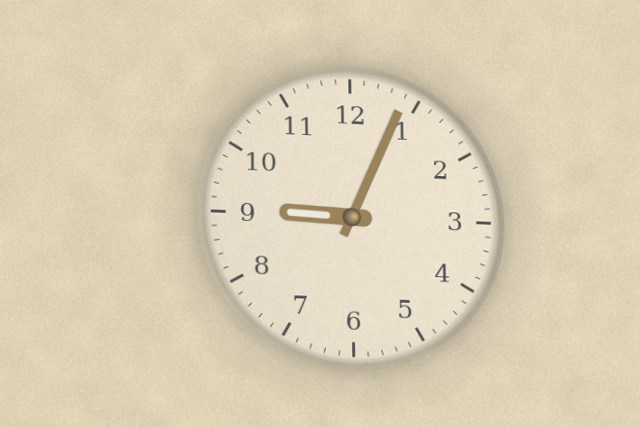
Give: 9:04
